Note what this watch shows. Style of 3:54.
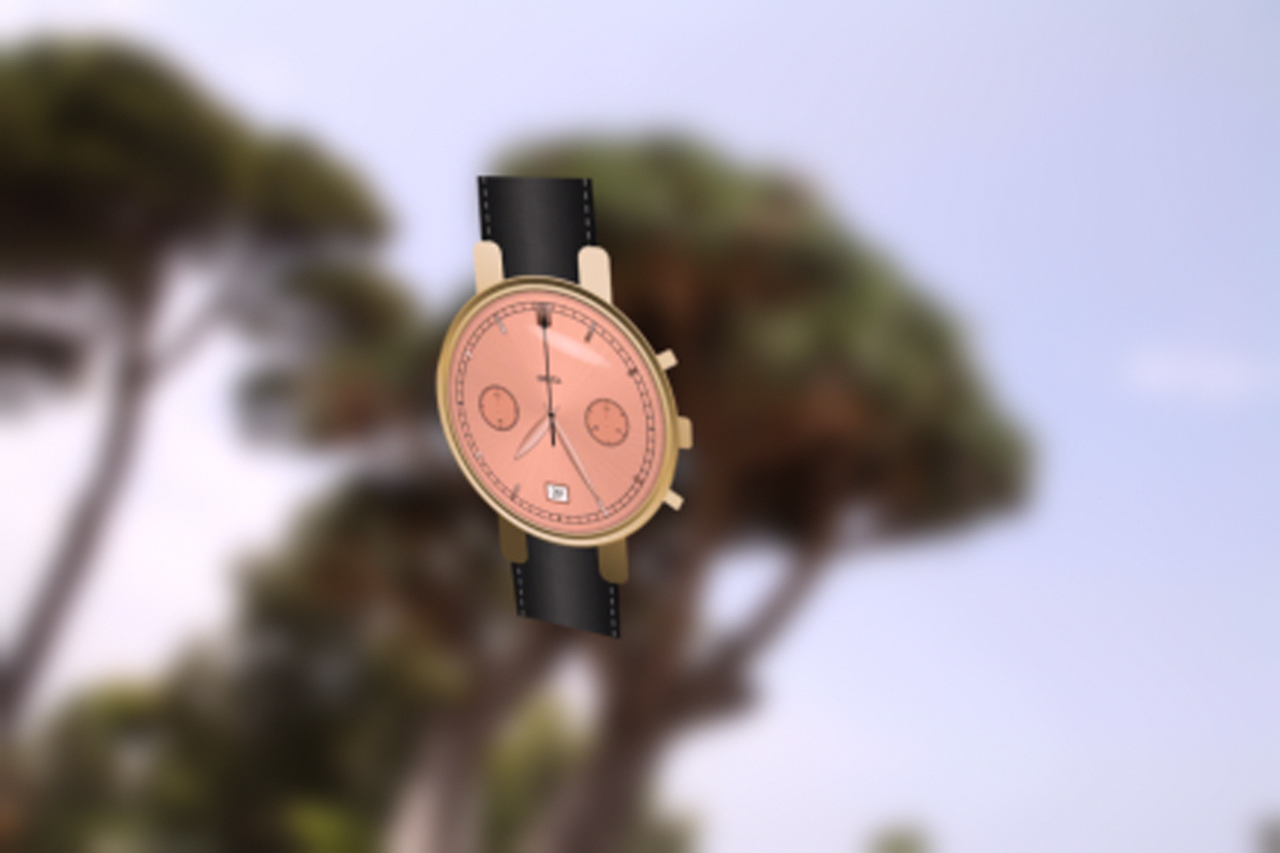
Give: 7:25
